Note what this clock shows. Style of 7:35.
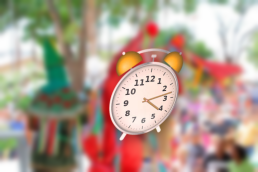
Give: 4:13
